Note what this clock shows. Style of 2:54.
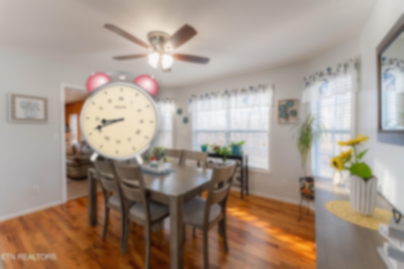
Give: 8:41
